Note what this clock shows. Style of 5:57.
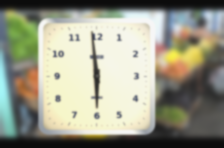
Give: 5:59
